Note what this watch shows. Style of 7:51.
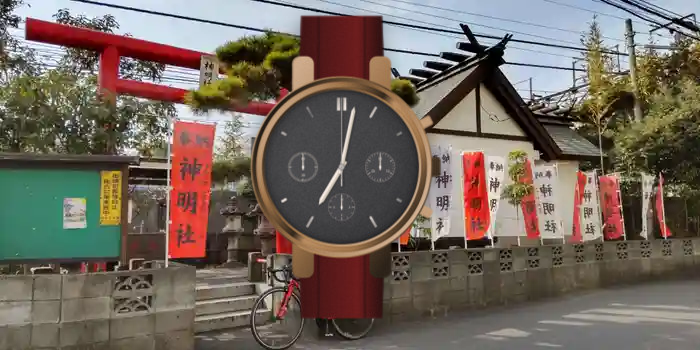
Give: 7:02
